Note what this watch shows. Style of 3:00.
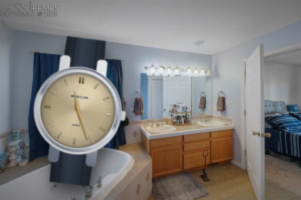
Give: 11:26
